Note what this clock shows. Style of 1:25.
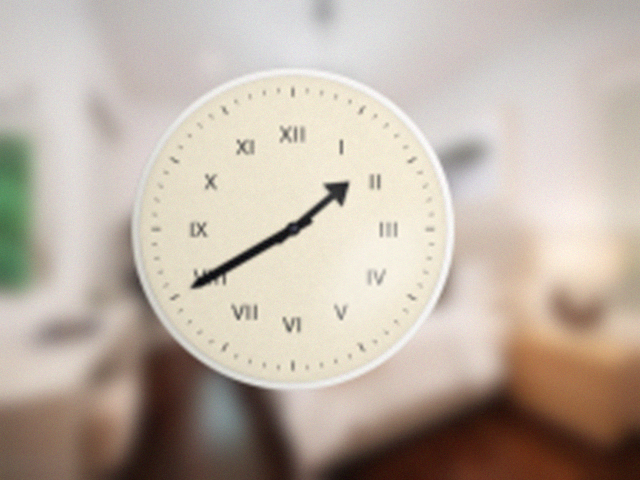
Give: 1:40
